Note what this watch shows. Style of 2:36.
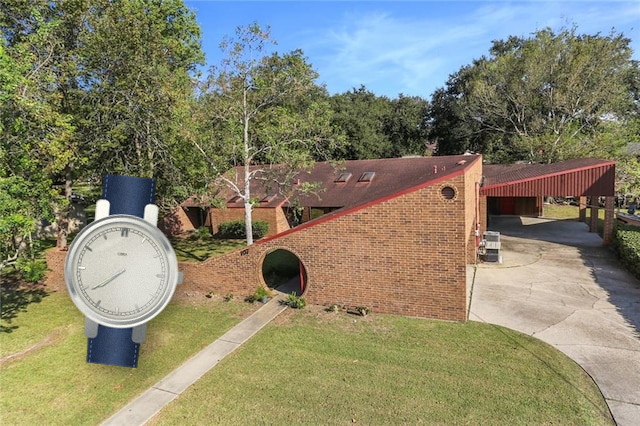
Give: 7:39
